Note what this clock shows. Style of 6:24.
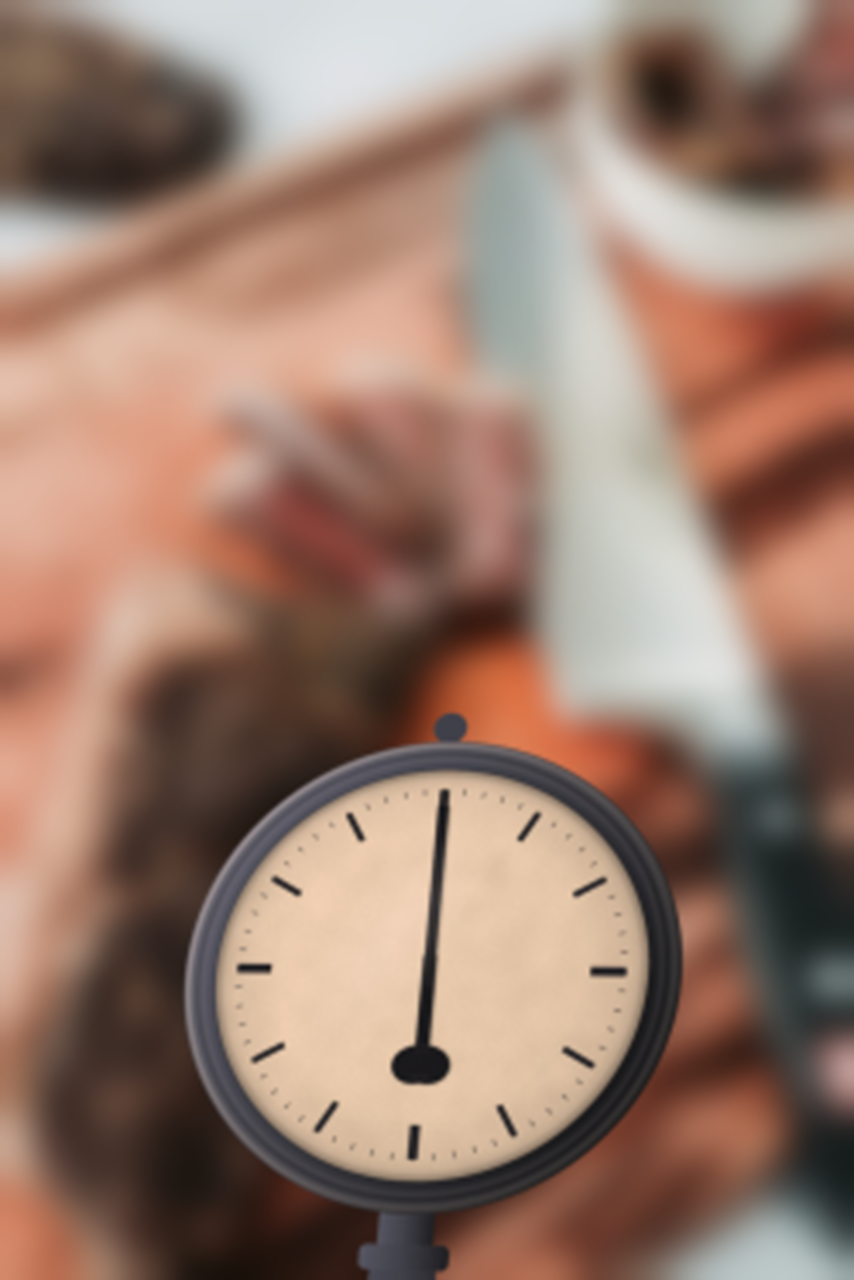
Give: 6:00
